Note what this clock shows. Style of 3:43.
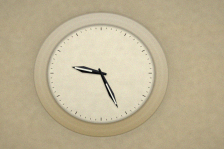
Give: 9:26
